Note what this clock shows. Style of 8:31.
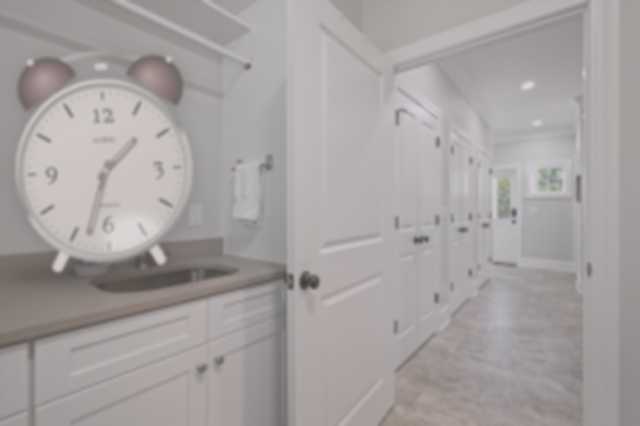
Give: 1:33
